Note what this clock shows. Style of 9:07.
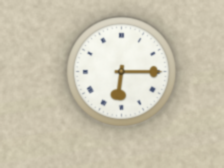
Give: 6:15
